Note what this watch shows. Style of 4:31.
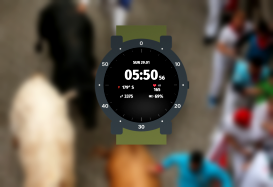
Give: 5:50
